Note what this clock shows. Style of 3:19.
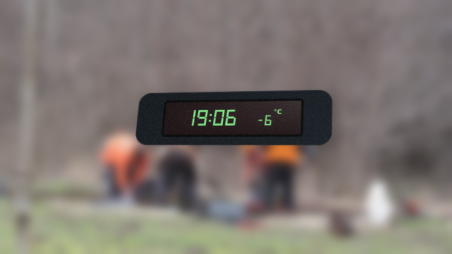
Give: 19:06
